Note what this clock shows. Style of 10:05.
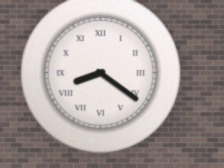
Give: 8:21
